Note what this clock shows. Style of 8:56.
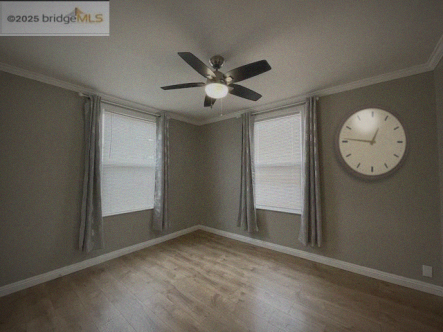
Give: 12:46
